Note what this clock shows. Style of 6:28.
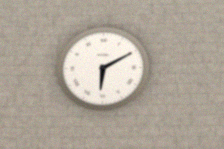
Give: 6:10
